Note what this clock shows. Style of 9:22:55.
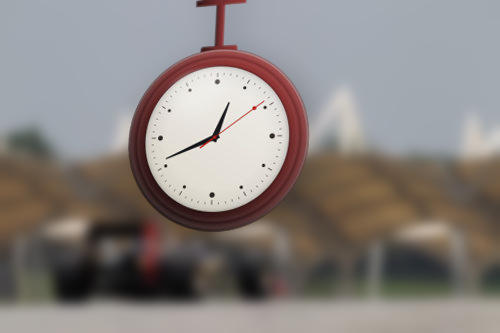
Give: 12:41:09
